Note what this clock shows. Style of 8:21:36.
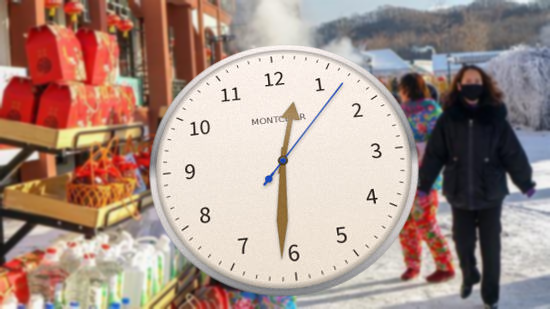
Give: 12:31:07
